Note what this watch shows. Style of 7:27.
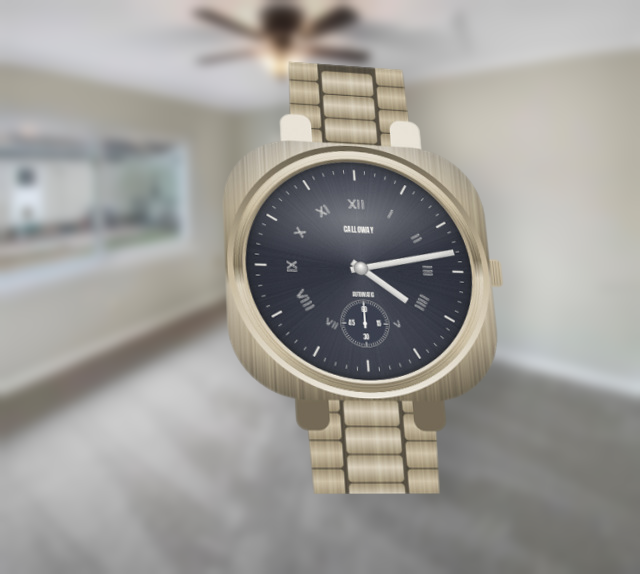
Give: 4:13
